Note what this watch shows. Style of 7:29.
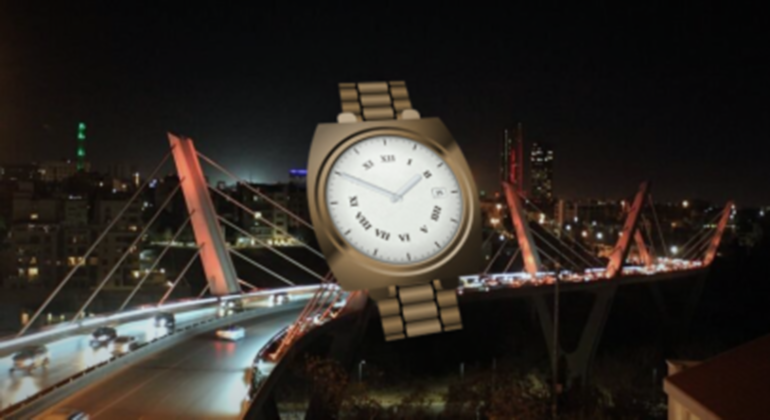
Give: 1:50
